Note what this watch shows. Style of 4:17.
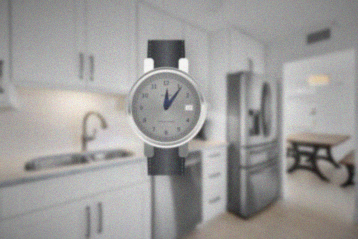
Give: 12:06
